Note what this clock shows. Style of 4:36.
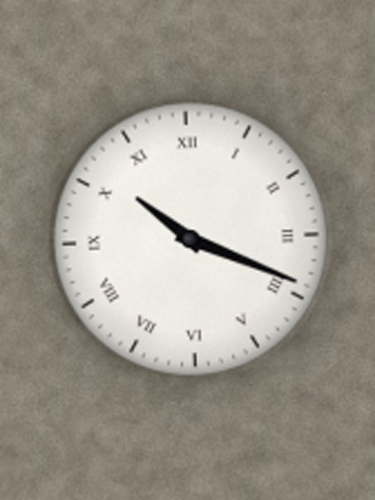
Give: 10:19
